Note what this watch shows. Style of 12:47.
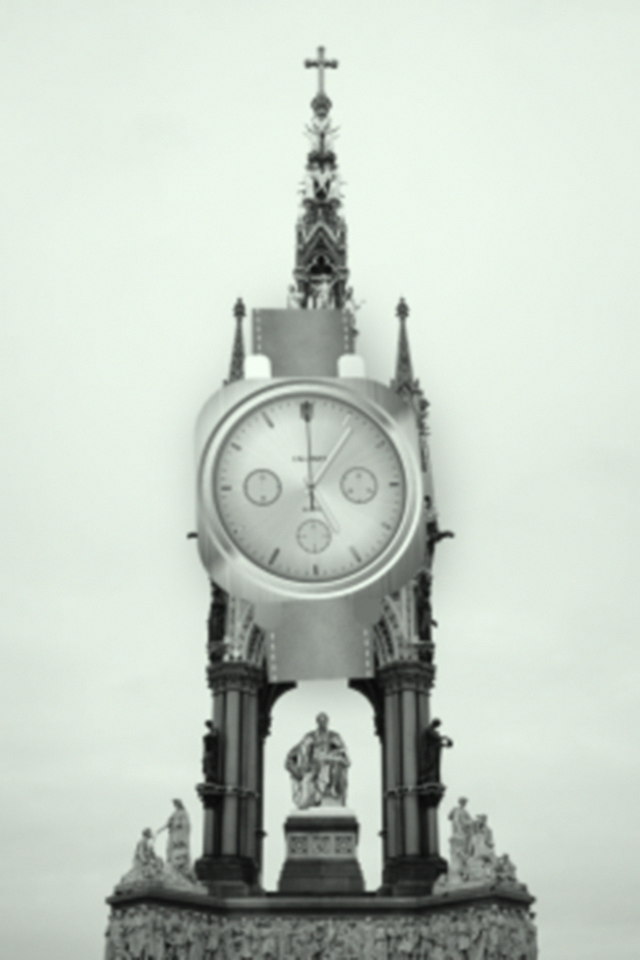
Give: 5:06
